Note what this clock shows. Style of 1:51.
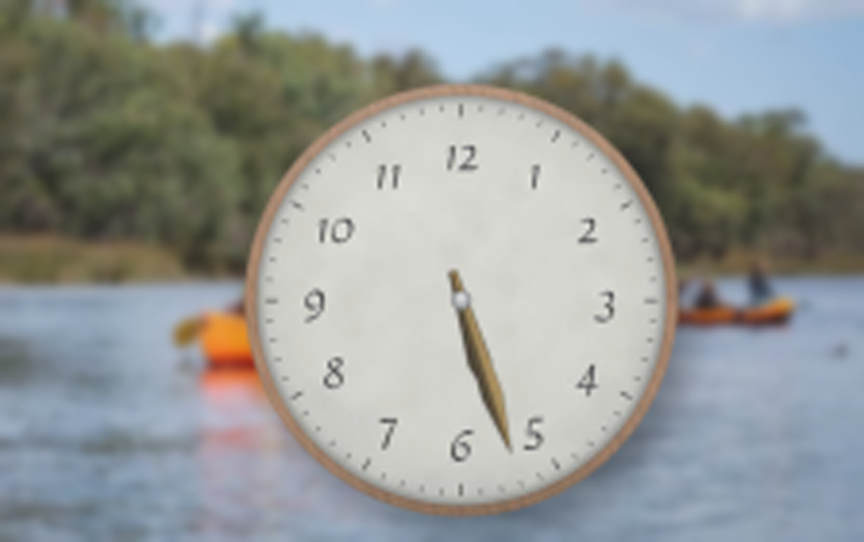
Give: 5:27
